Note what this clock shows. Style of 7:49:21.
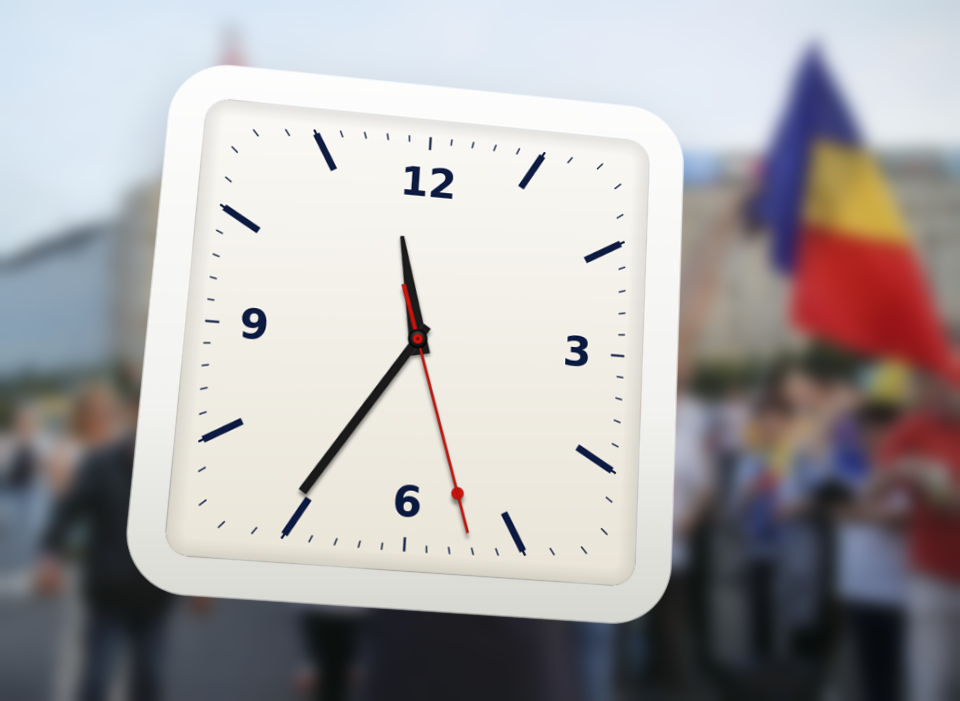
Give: 11:35:27
